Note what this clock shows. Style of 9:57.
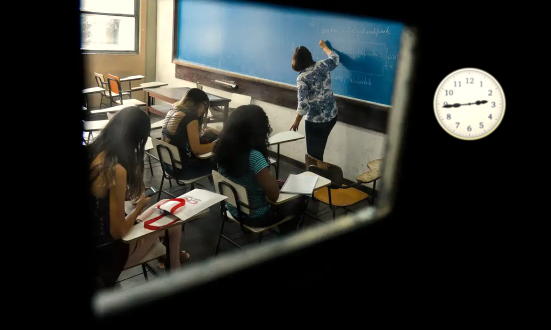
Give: 2:44
